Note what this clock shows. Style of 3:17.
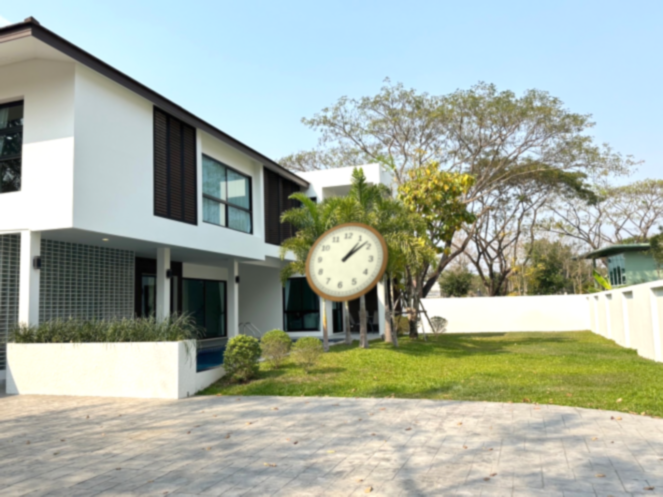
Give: 1:08
